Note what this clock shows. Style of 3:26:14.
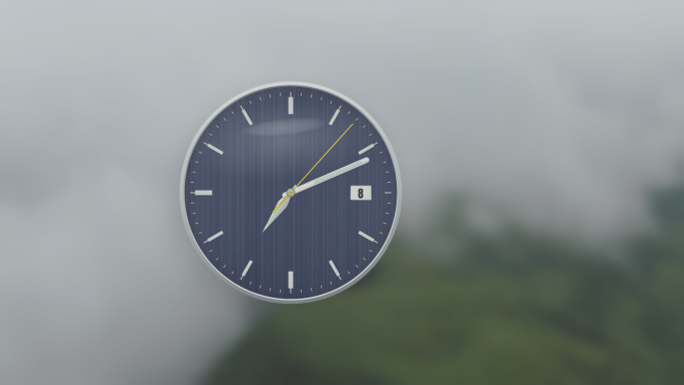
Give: 7:11:07
